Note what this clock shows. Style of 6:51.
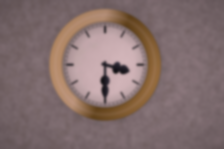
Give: 3:30
